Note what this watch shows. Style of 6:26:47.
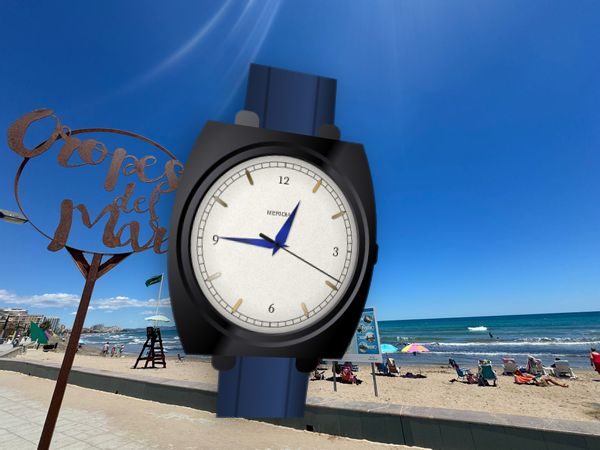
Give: 12:45:19
